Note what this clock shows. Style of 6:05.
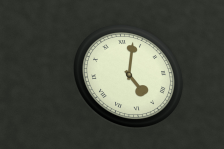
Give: 5:03
